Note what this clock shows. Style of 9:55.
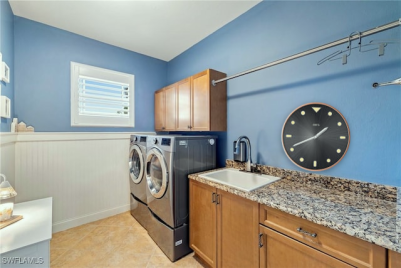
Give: 1:41
